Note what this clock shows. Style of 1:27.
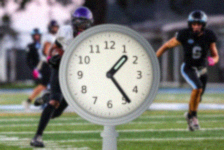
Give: 1:24
